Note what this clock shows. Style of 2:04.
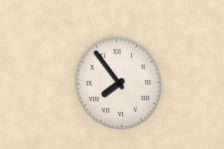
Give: 7:54
